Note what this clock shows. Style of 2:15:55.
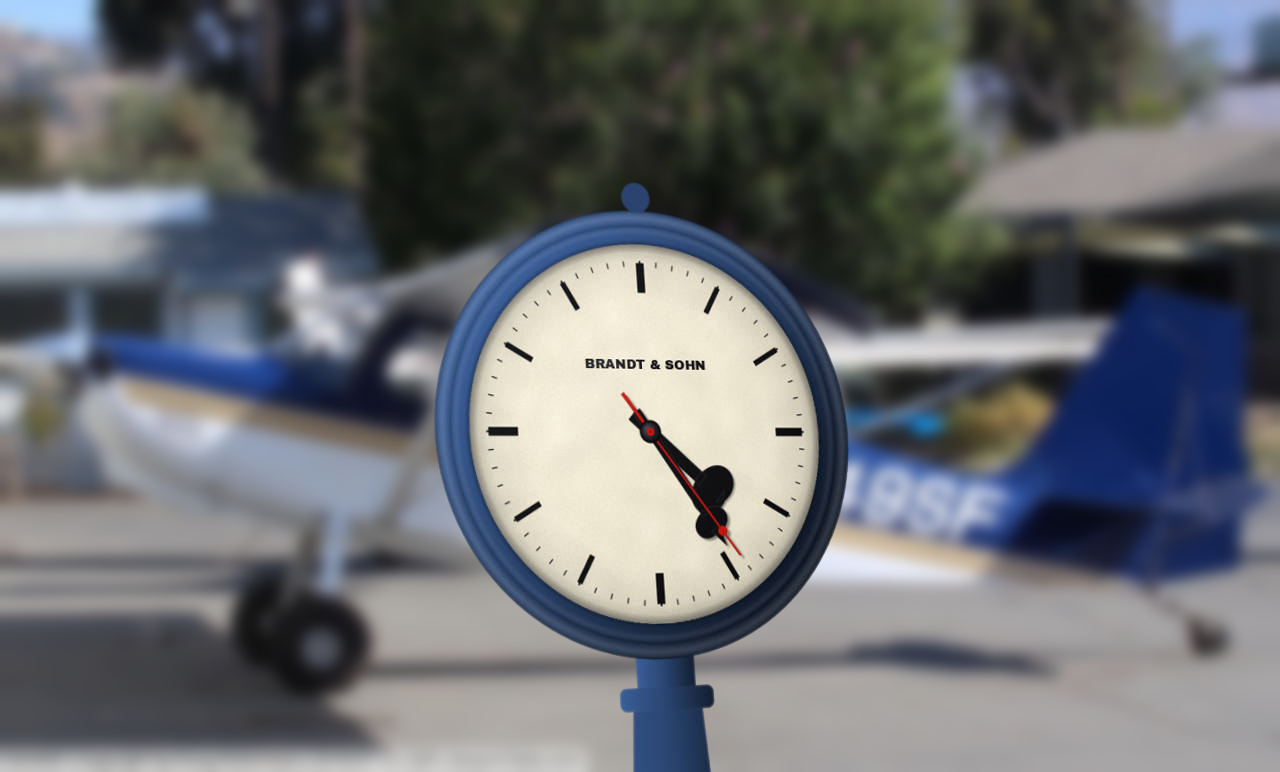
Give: 4:24:24
